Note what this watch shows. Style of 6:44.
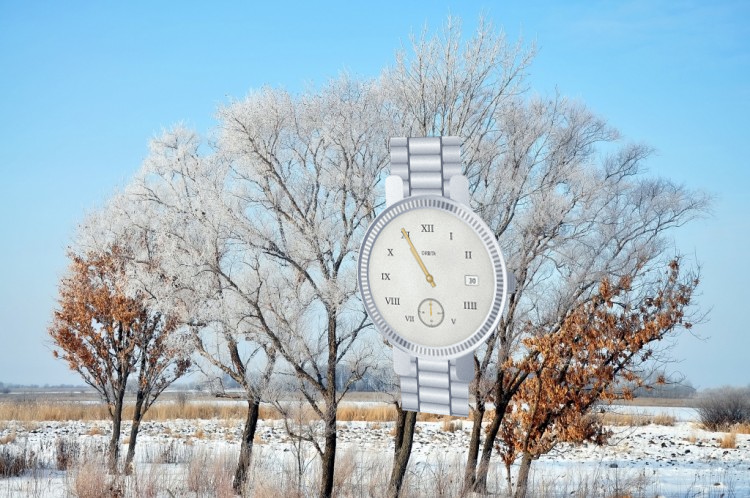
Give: 10:55
